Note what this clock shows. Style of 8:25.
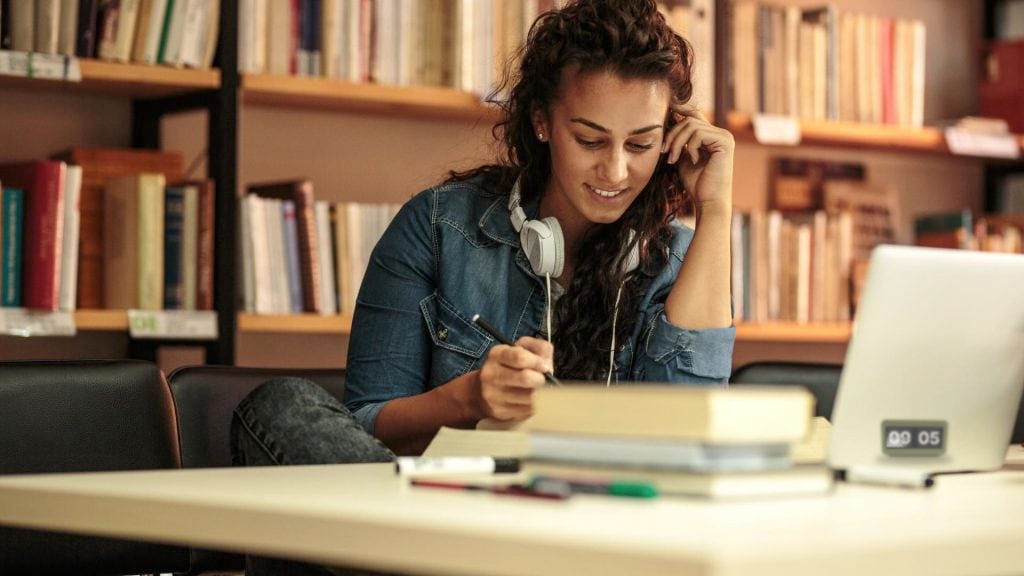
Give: 9:05
